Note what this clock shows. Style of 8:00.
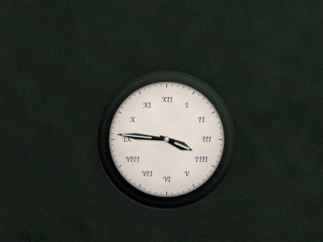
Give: 3:46
